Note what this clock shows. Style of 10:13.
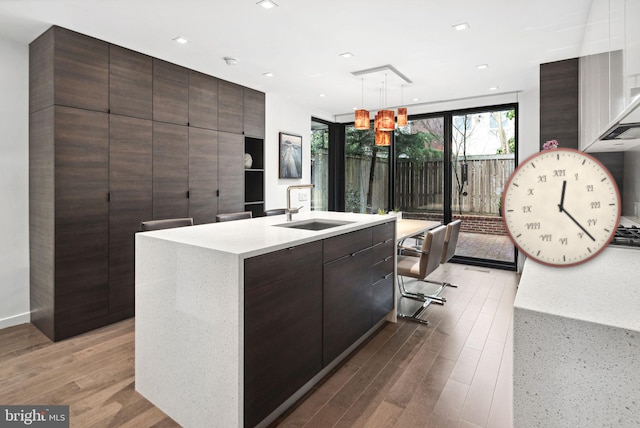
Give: 12:23
